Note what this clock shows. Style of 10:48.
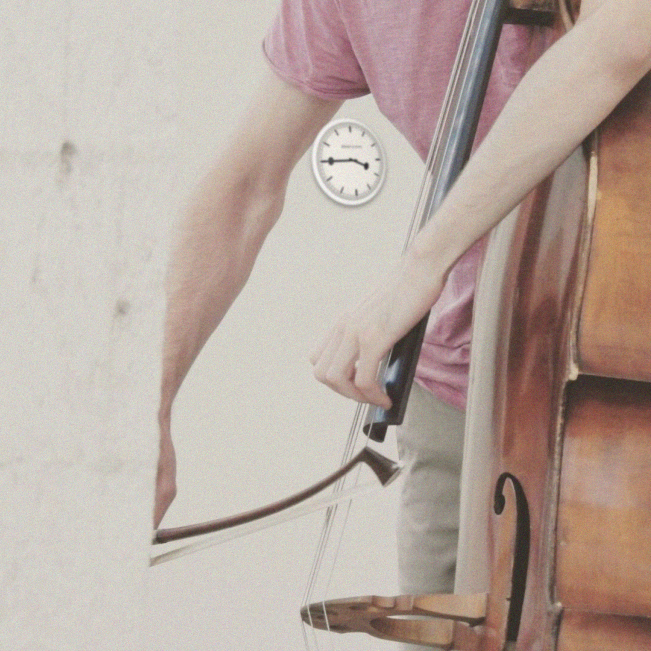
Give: 3:45
